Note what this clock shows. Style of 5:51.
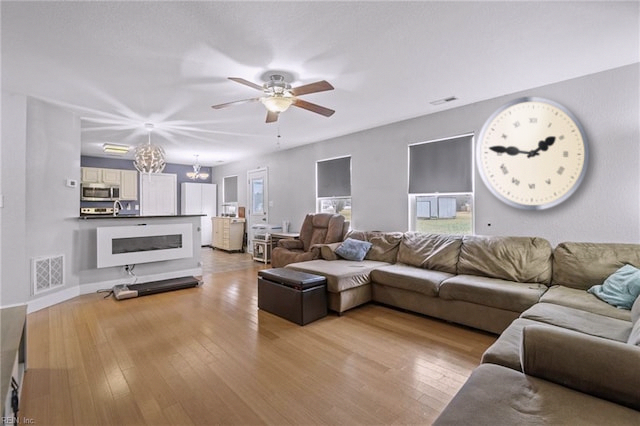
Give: 1:46
